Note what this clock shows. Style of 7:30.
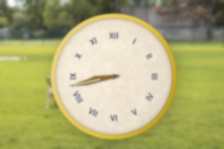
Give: 8:43
